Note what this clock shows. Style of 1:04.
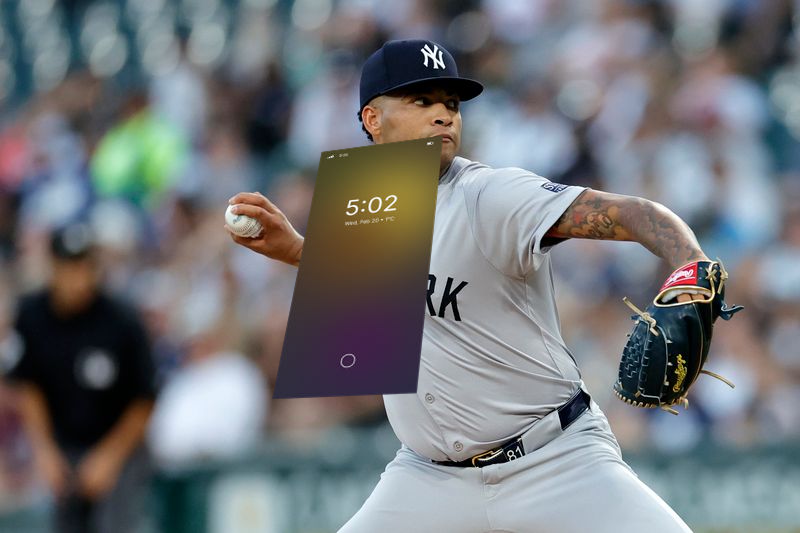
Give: 5:02
